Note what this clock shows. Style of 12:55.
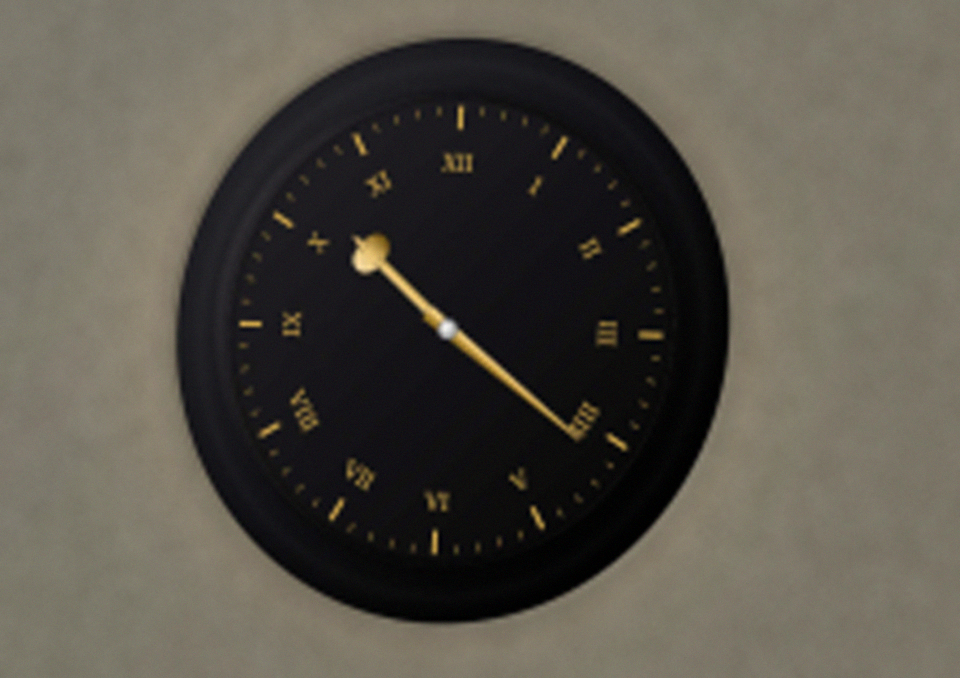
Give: 10:21
